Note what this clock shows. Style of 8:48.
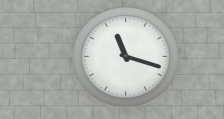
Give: 11:18
